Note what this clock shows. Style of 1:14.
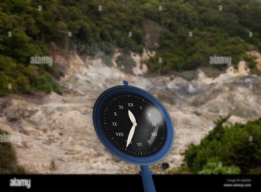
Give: 11:35
